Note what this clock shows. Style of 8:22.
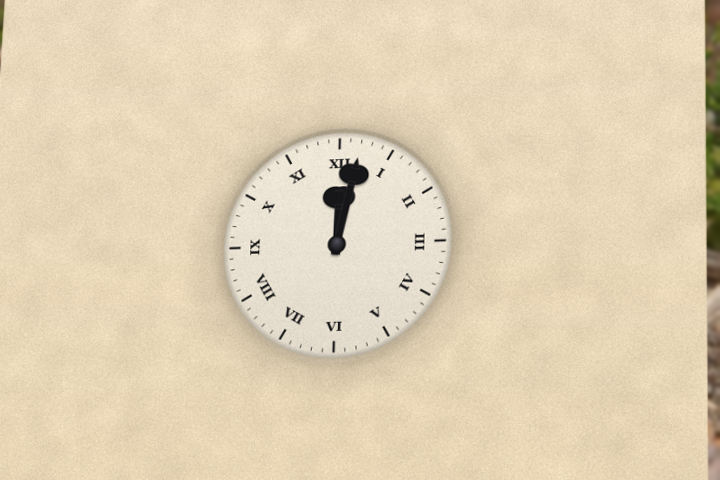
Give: 12:02
